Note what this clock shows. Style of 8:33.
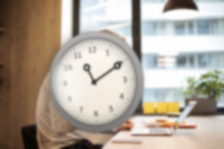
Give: 11:10
